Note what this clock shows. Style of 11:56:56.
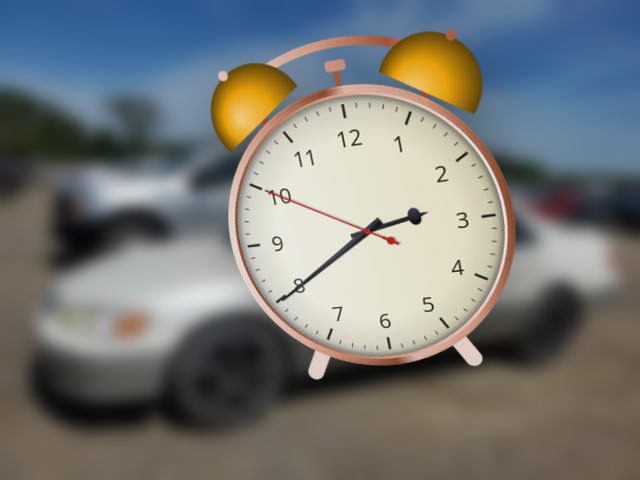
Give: 2:39:50
